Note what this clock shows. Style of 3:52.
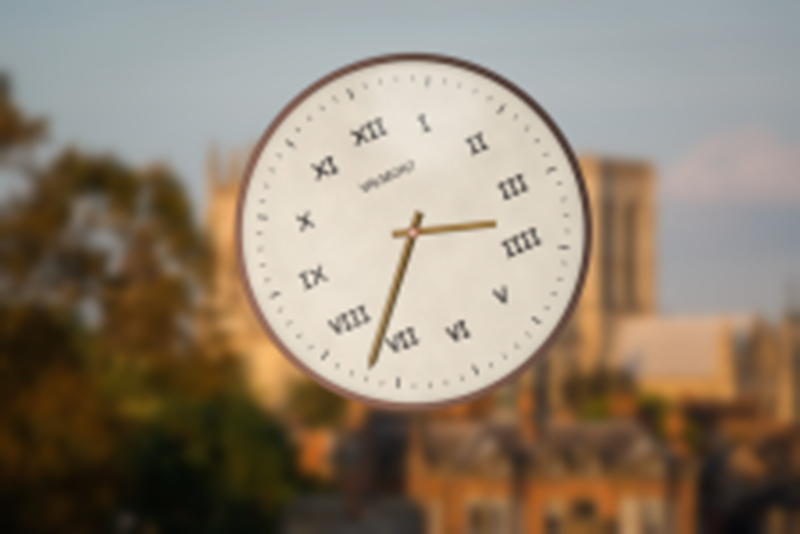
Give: 3:37
